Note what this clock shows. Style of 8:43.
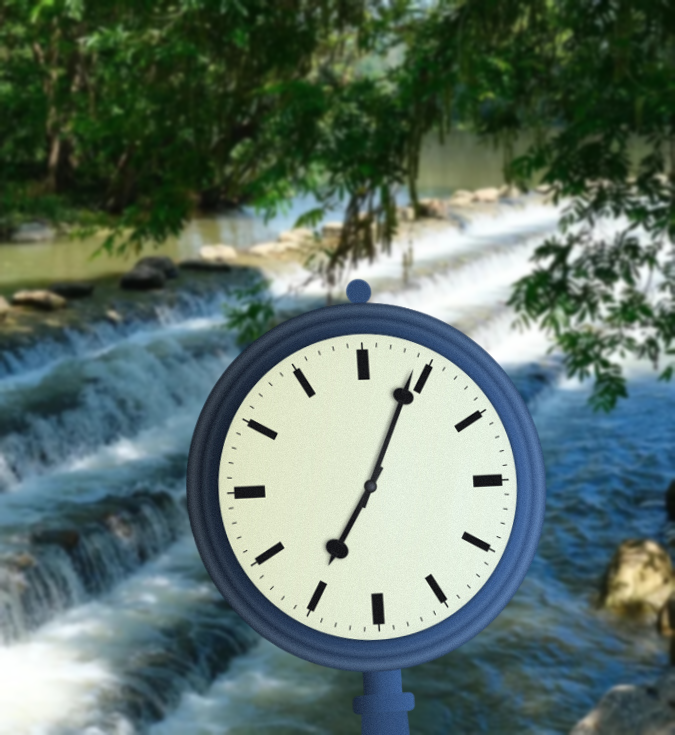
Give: 7:04
